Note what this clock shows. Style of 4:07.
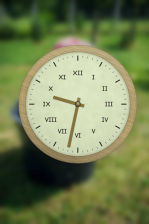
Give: 9:32
